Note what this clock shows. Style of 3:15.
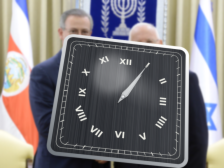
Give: 1:05
